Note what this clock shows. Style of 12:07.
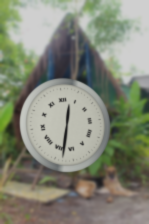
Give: 12:33
